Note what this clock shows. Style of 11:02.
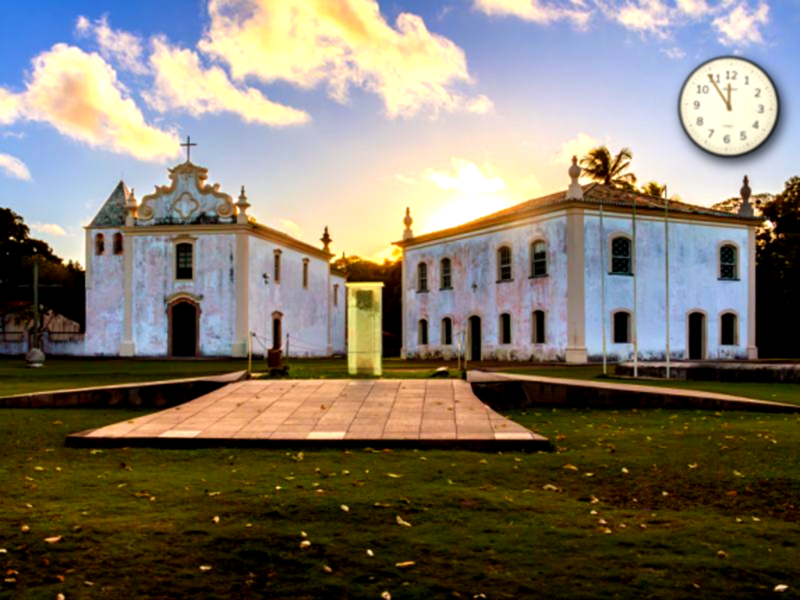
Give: 11:54
